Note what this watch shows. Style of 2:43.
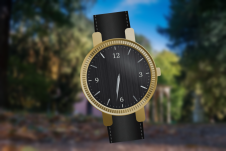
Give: 6:32
